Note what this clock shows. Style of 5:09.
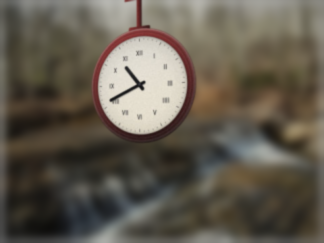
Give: 10:41
